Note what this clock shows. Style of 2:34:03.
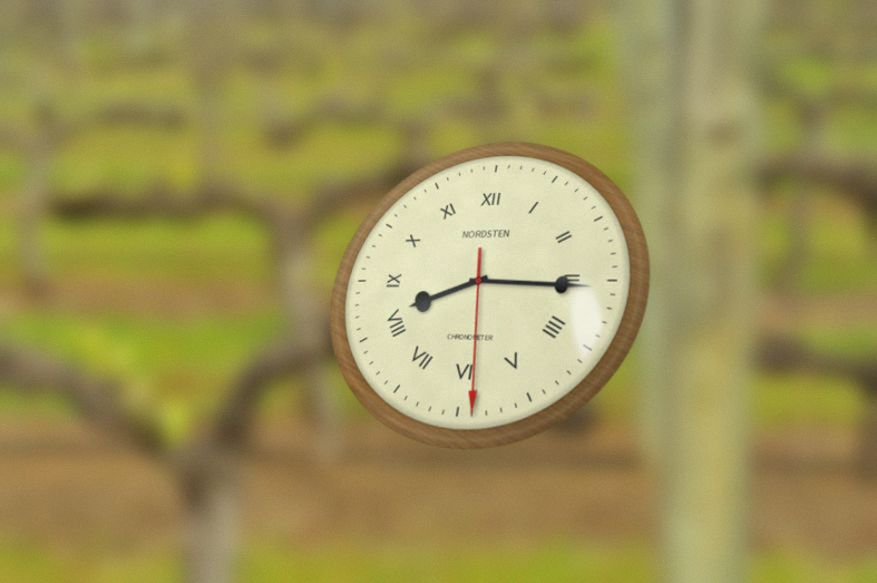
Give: 8:15:29
